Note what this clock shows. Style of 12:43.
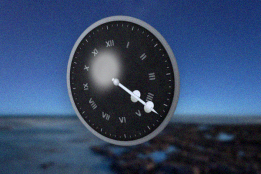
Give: 4:22
